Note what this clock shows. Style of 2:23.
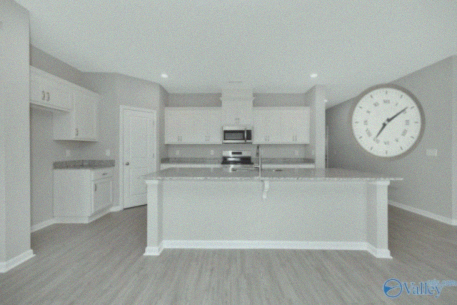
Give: 7:09
